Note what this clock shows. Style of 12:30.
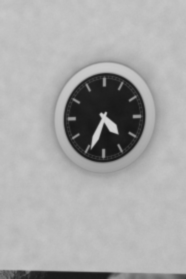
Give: 4:34
